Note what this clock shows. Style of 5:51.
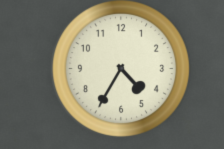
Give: 4:35
